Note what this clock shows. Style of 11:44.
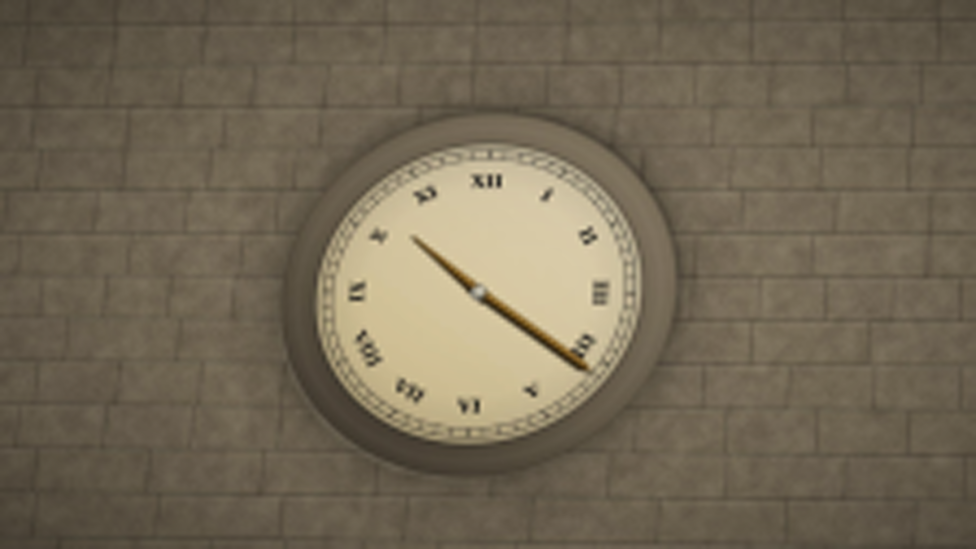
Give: 10:21
